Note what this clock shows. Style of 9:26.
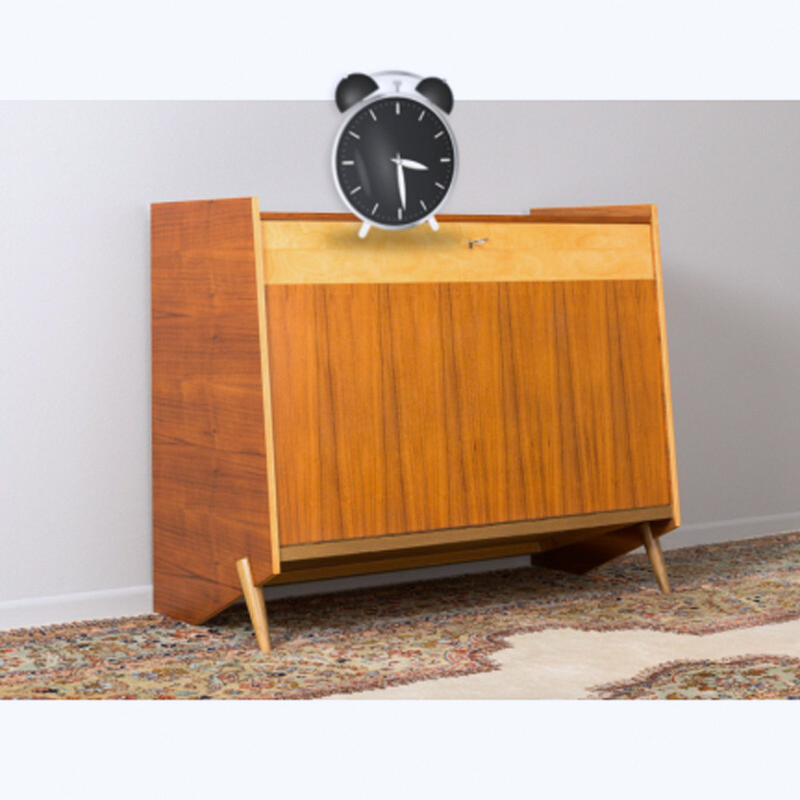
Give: 3:29
